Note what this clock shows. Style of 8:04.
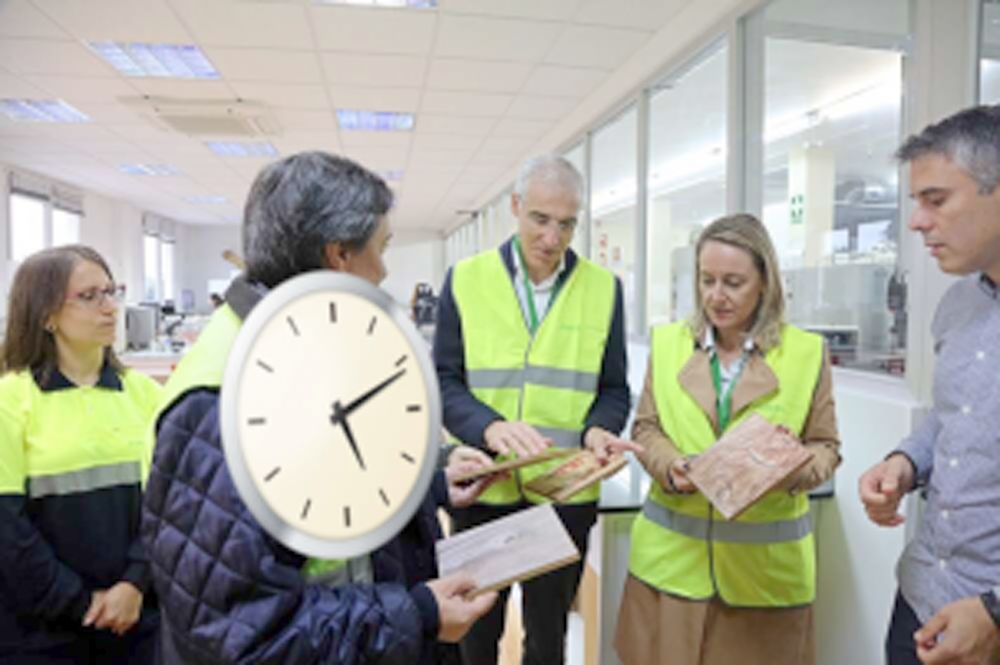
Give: 5:11
